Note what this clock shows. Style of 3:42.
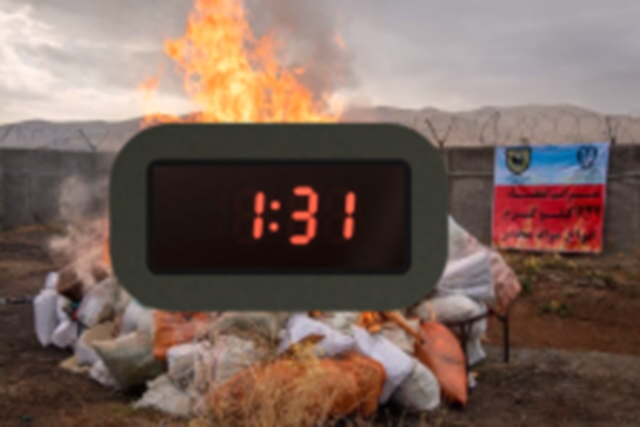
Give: 1:31
